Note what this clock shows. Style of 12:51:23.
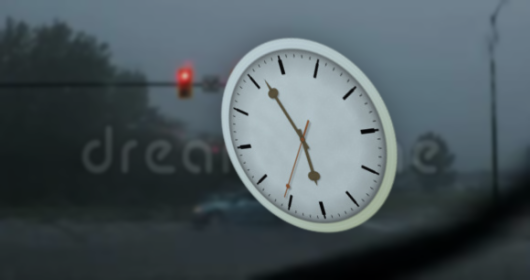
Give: 5:56:36
